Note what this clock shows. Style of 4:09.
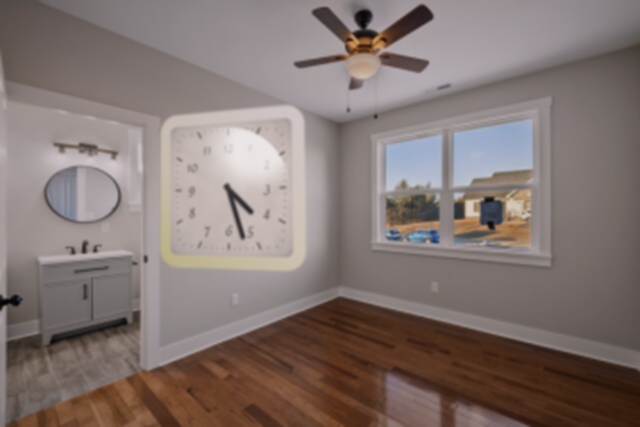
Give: 4:27
